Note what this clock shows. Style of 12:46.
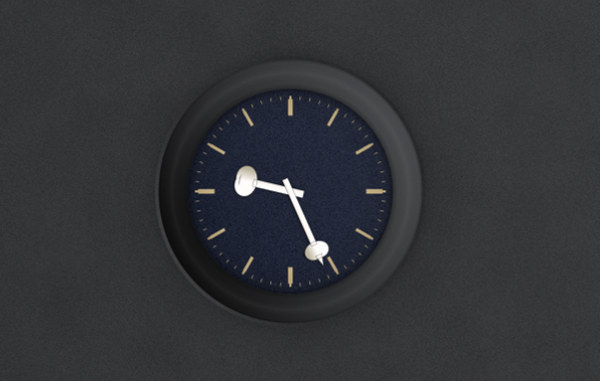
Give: 9:26
